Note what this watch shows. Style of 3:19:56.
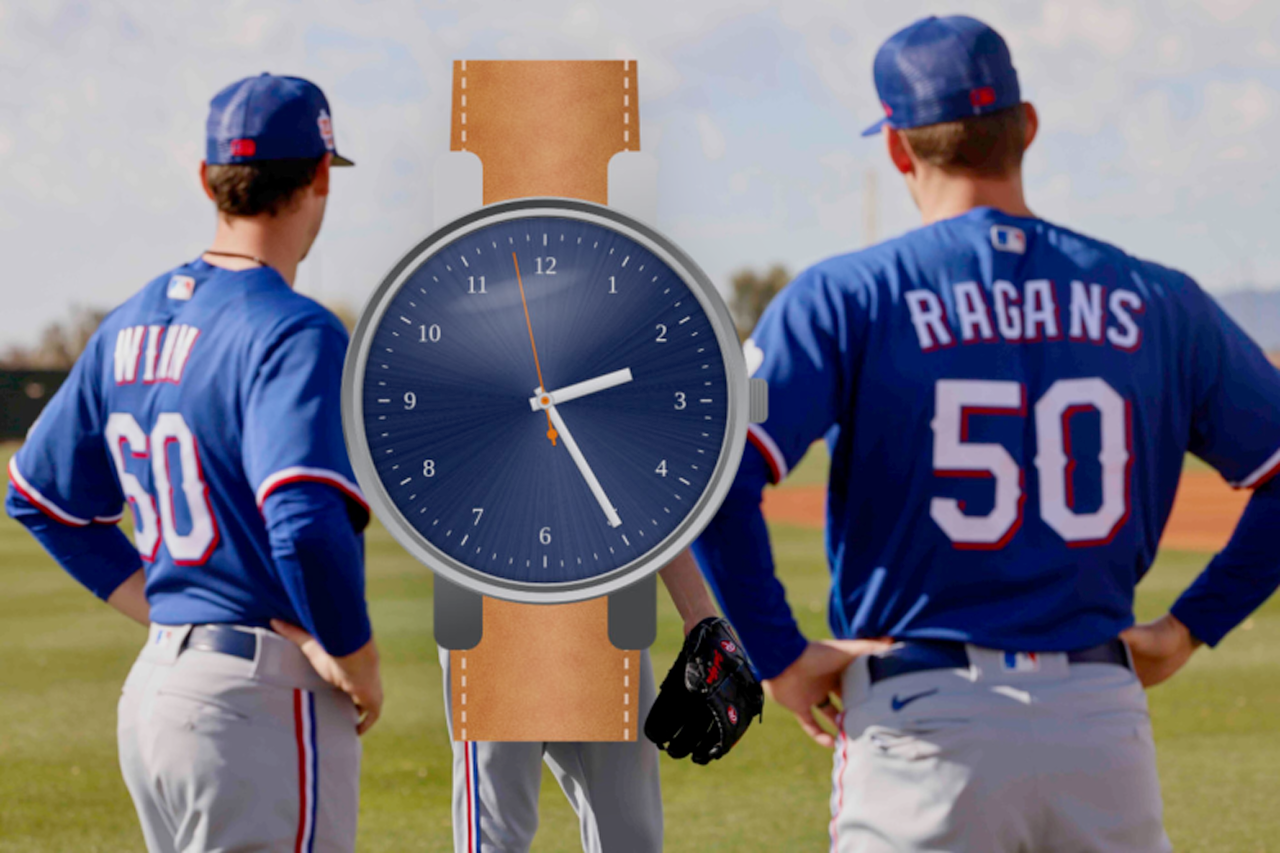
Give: 2:24:58
